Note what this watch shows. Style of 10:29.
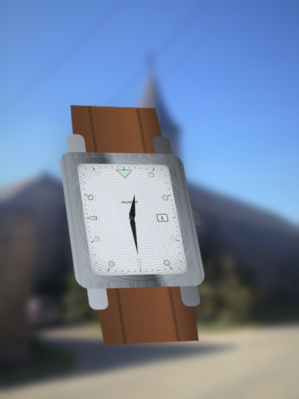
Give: 12:30
